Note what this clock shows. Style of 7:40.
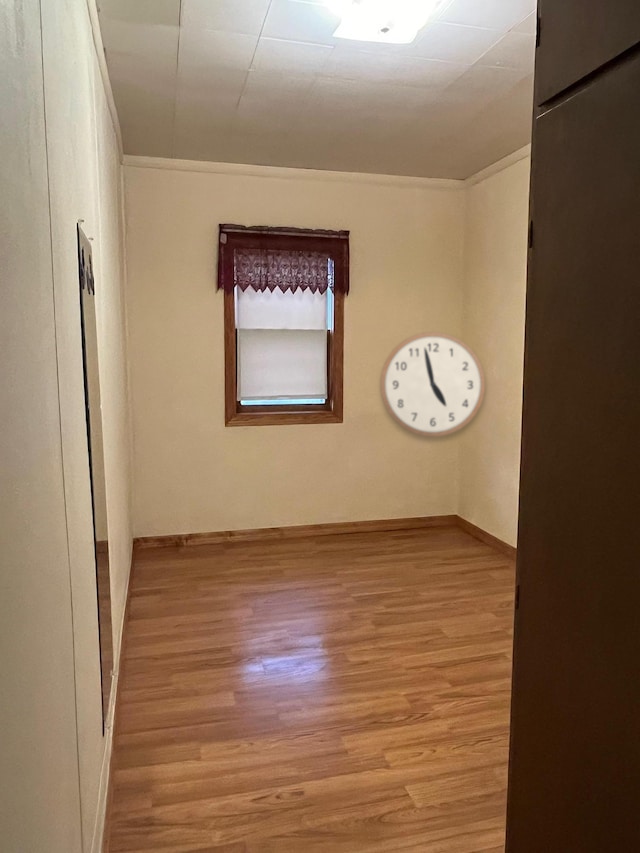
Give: 4:58
